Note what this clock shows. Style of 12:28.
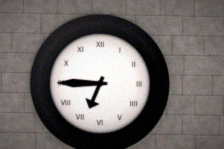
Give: 6:45
